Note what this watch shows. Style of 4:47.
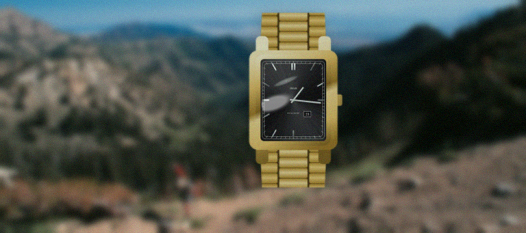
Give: 1:16
